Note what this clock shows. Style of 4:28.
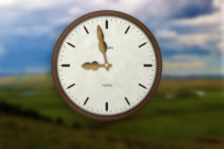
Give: 8:58
